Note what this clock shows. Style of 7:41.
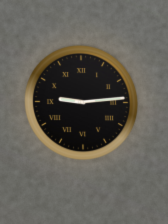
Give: 9:14
